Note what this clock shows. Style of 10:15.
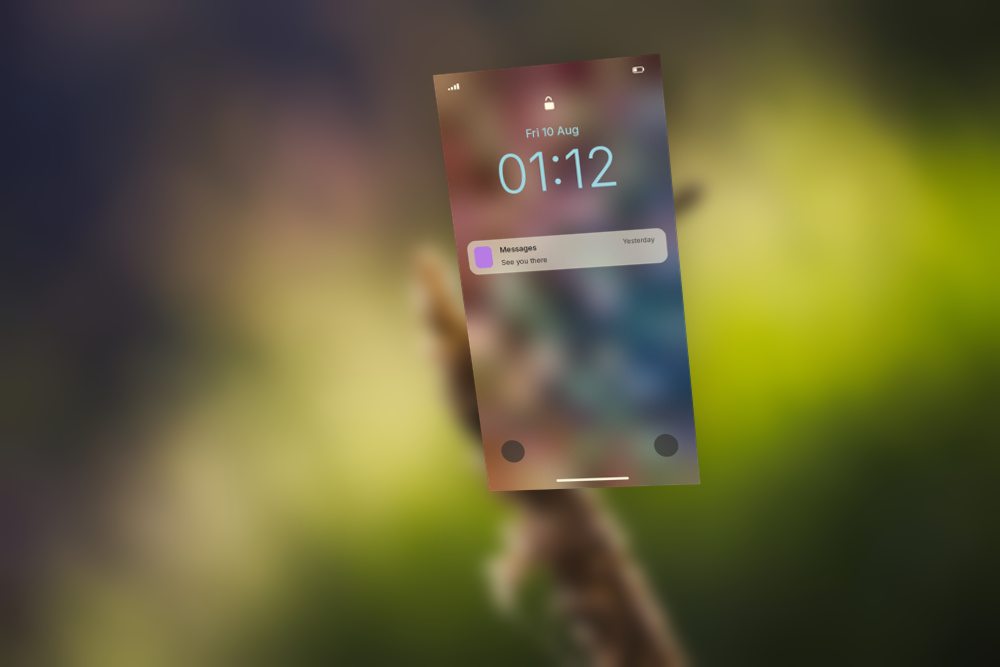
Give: 1:12
